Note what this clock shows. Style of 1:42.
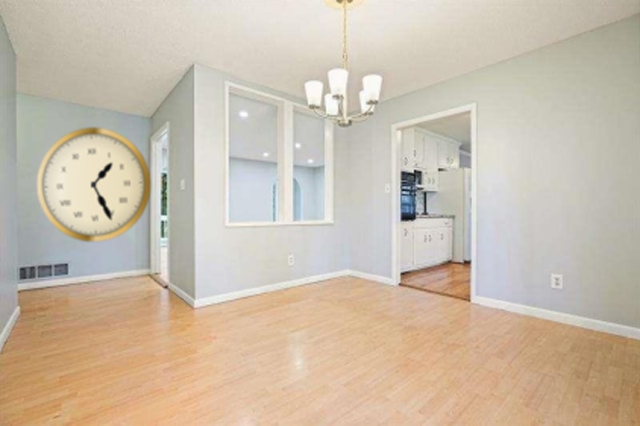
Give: 1:26
